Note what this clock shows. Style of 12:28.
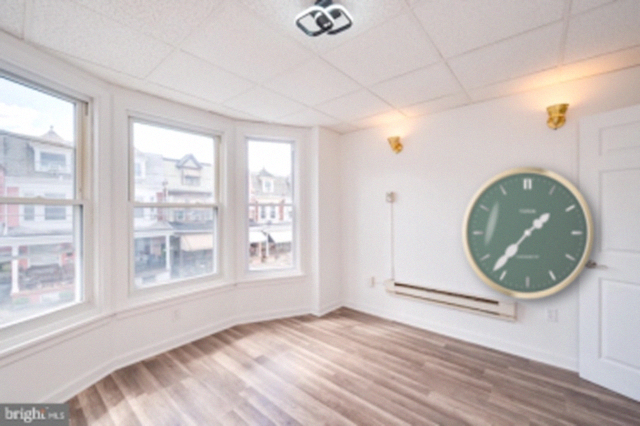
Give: 1:37
